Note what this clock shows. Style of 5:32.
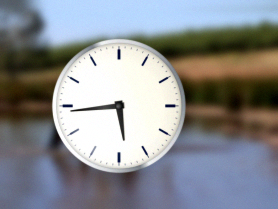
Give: 5:44
